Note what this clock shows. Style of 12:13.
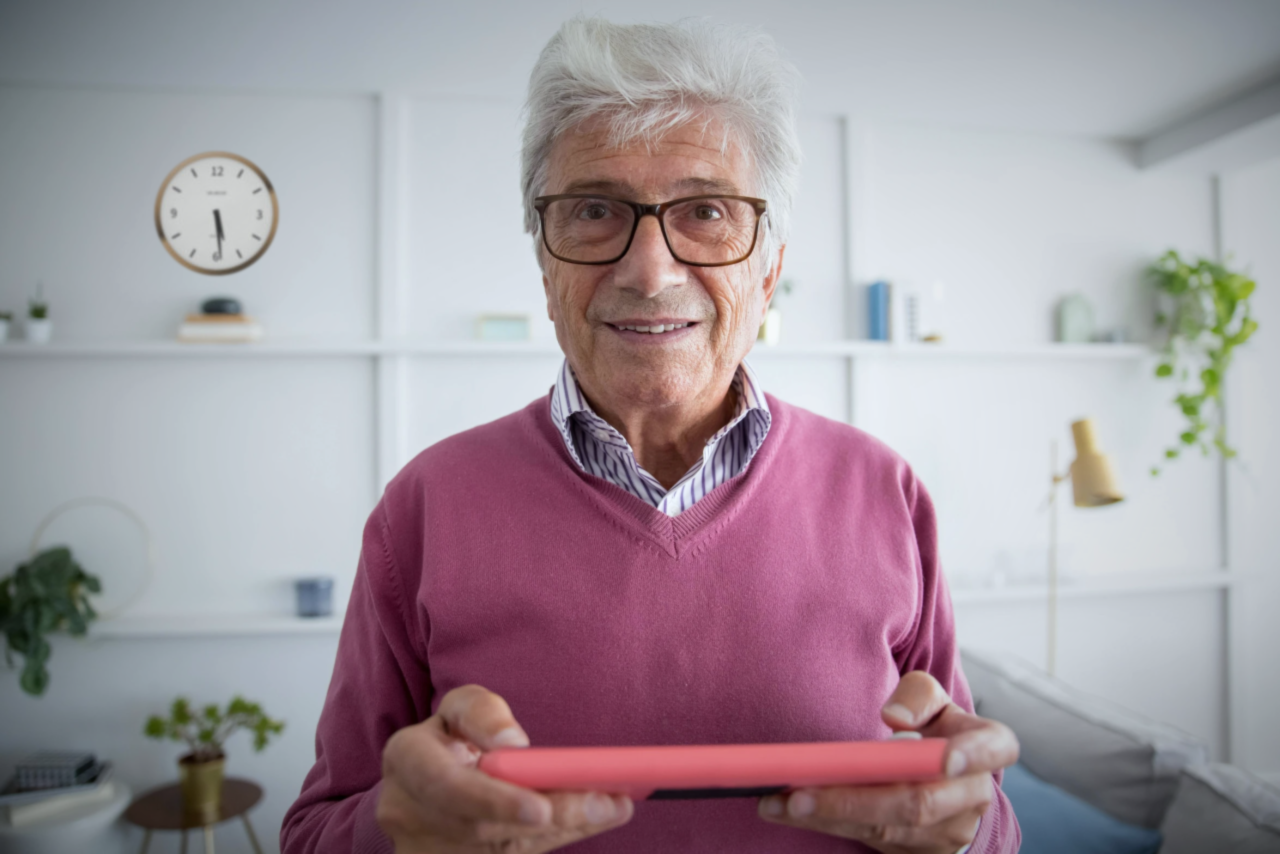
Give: 5:29
